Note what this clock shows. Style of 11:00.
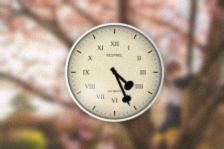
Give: 4:26
